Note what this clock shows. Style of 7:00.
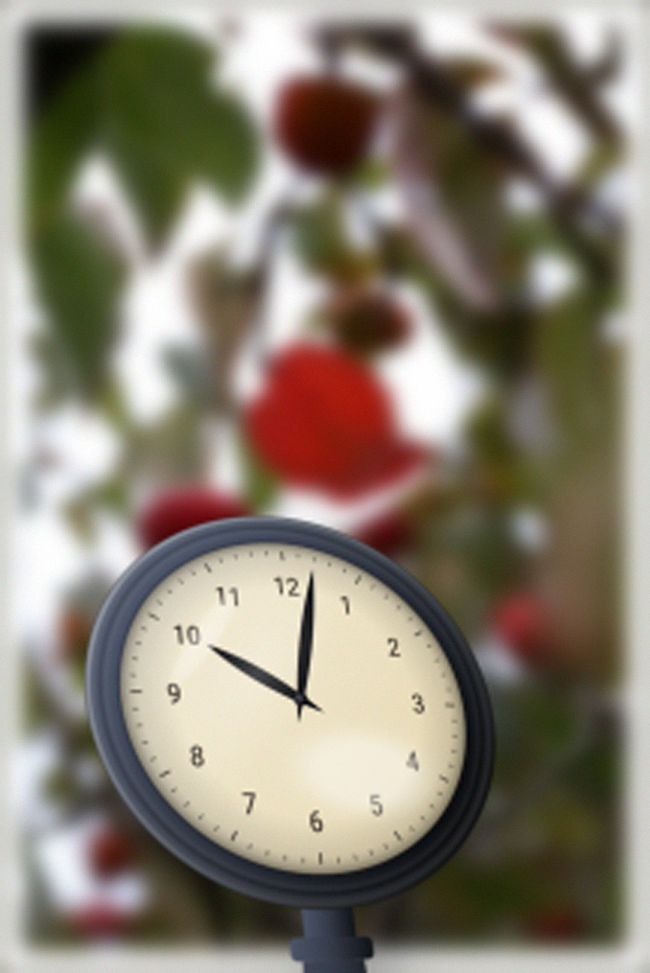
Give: 10:02
